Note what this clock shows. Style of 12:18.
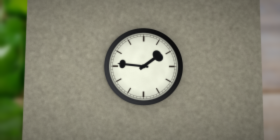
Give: 1:46
